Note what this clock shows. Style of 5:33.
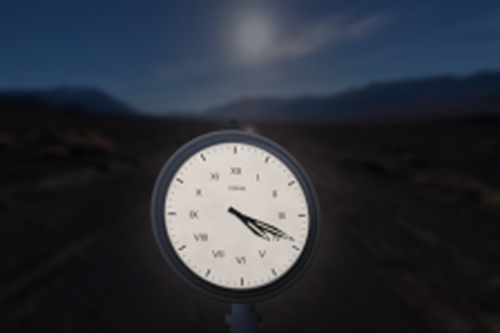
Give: 4:19
